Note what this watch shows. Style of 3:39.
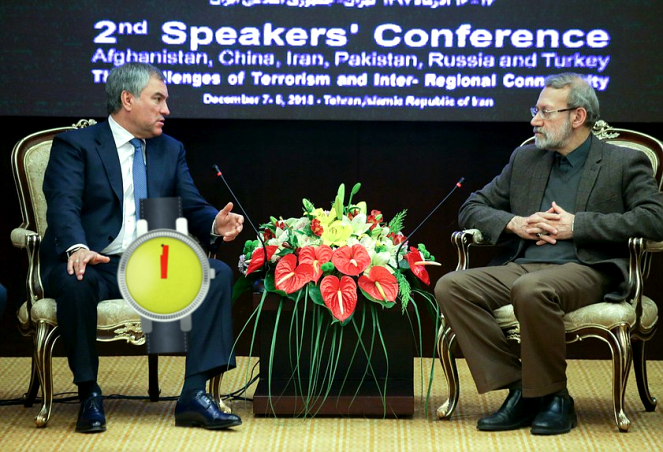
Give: 12:01
